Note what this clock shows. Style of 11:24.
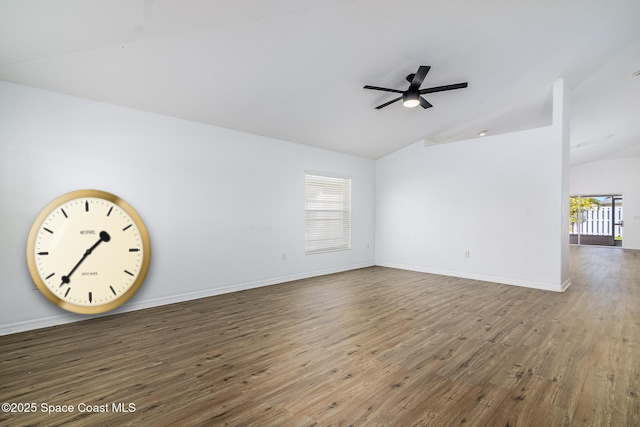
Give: 1:37
